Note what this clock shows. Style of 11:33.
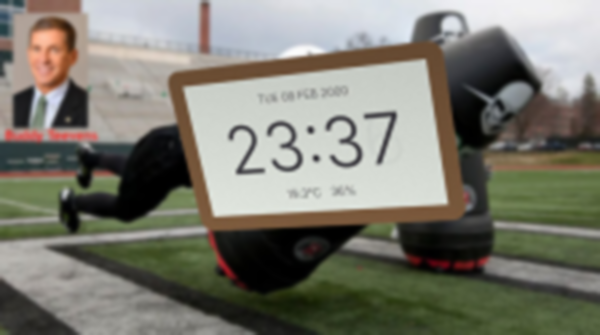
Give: 23:37
